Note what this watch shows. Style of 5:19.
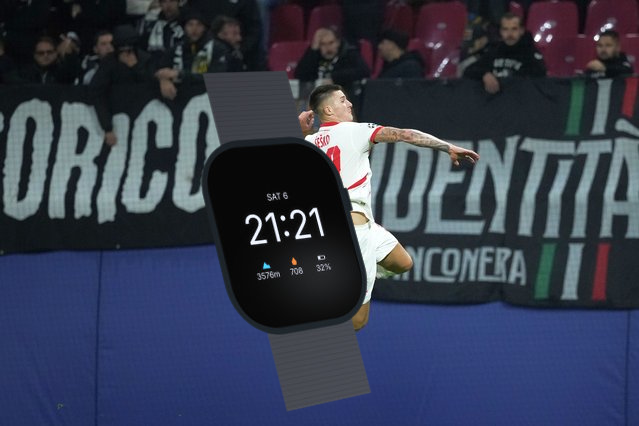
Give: 21:21
